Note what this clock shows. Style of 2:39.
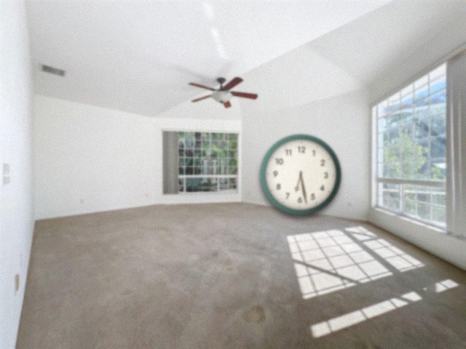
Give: 6:28
